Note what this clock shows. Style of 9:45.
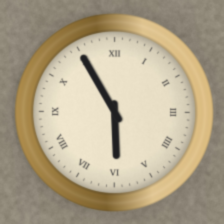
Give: 5:55
